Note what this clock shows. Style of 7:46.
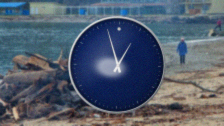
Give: 12:57
